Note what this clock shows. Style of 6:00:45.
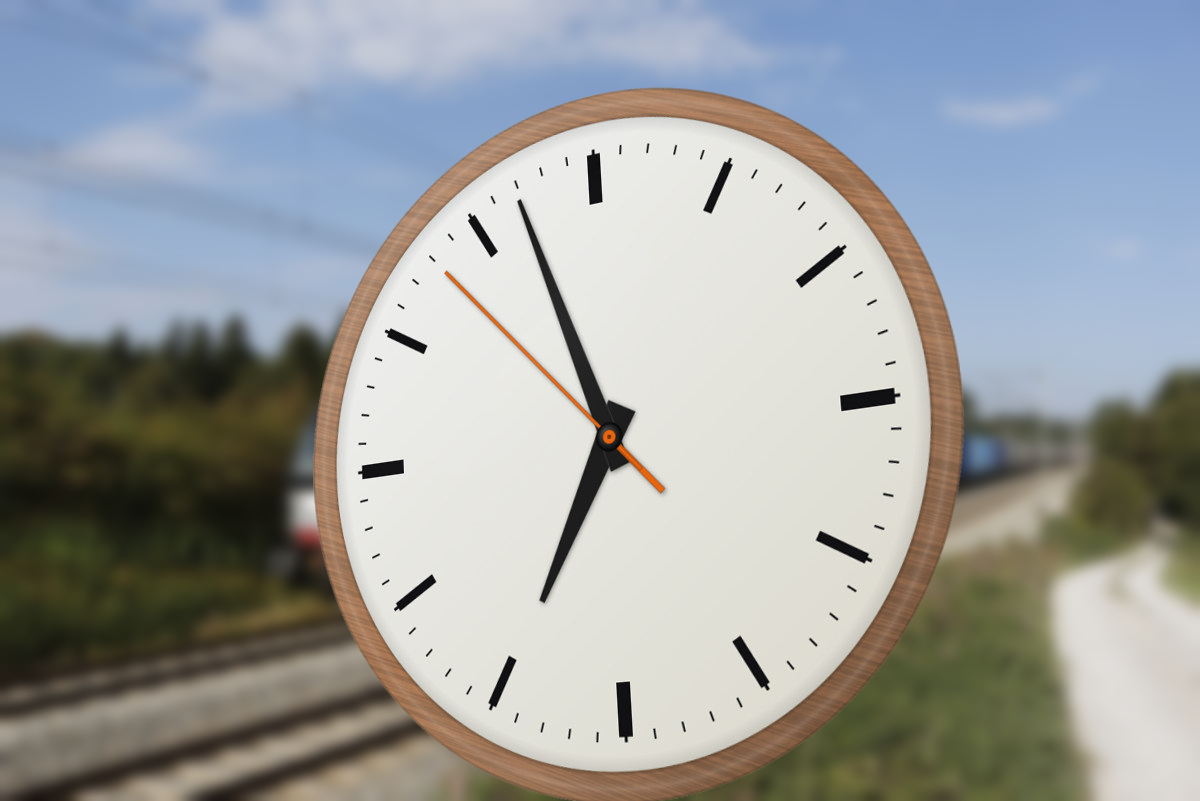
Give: 6:56:53
